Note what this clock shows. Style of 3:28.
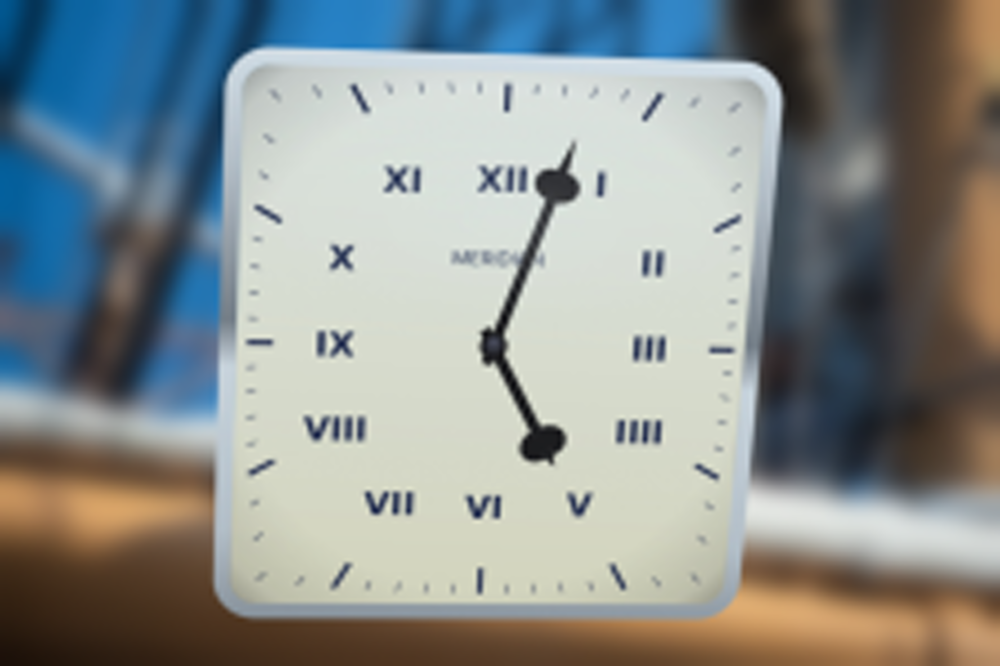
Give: 5:03
